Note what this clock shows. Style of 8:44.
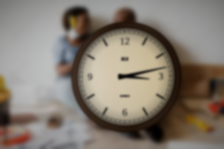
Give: 3:13
